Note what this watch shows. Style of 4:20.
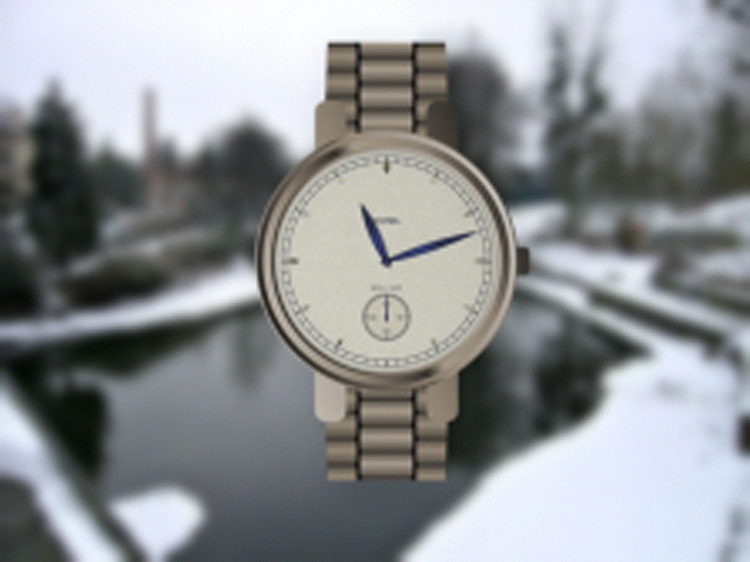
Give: 11:12
